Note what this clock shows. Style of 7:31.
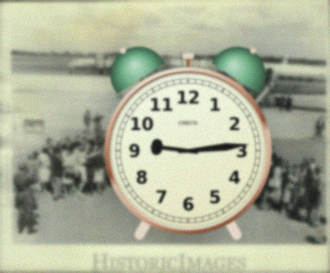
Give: 9:14
